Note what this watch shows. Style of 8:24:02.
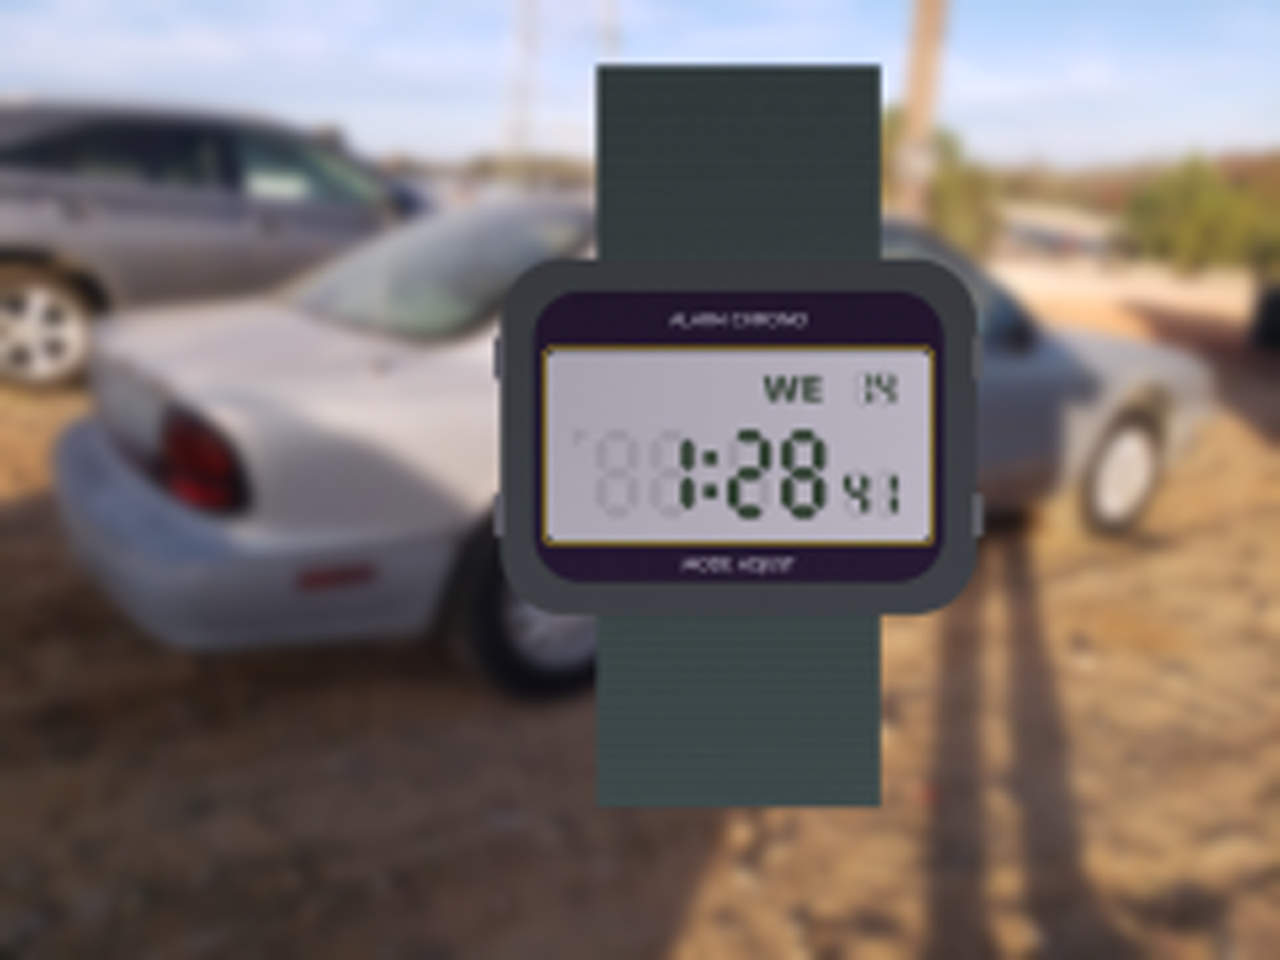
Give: 1:28:41
